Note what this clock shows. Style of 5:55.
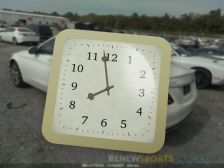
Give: 7:58
